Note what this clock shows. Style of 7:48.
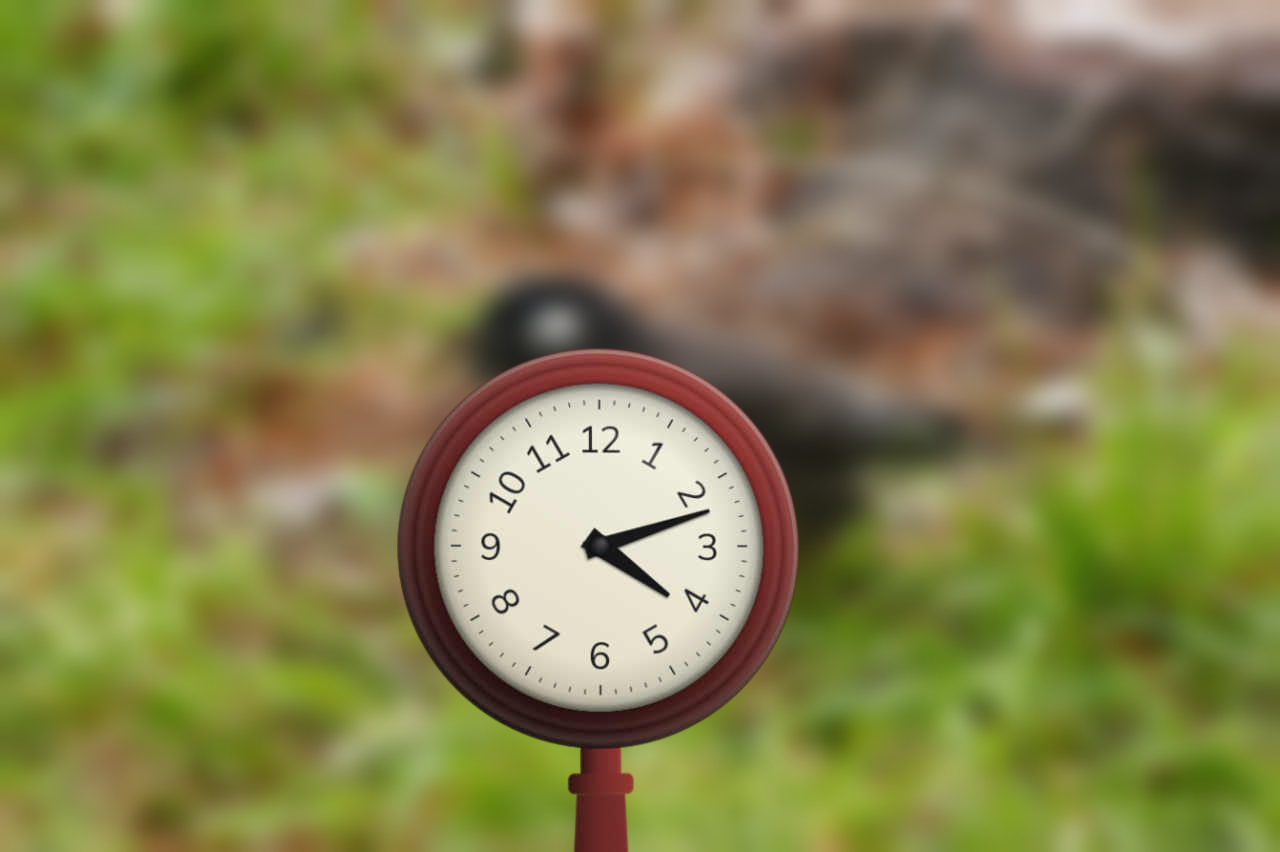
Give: 4:12
